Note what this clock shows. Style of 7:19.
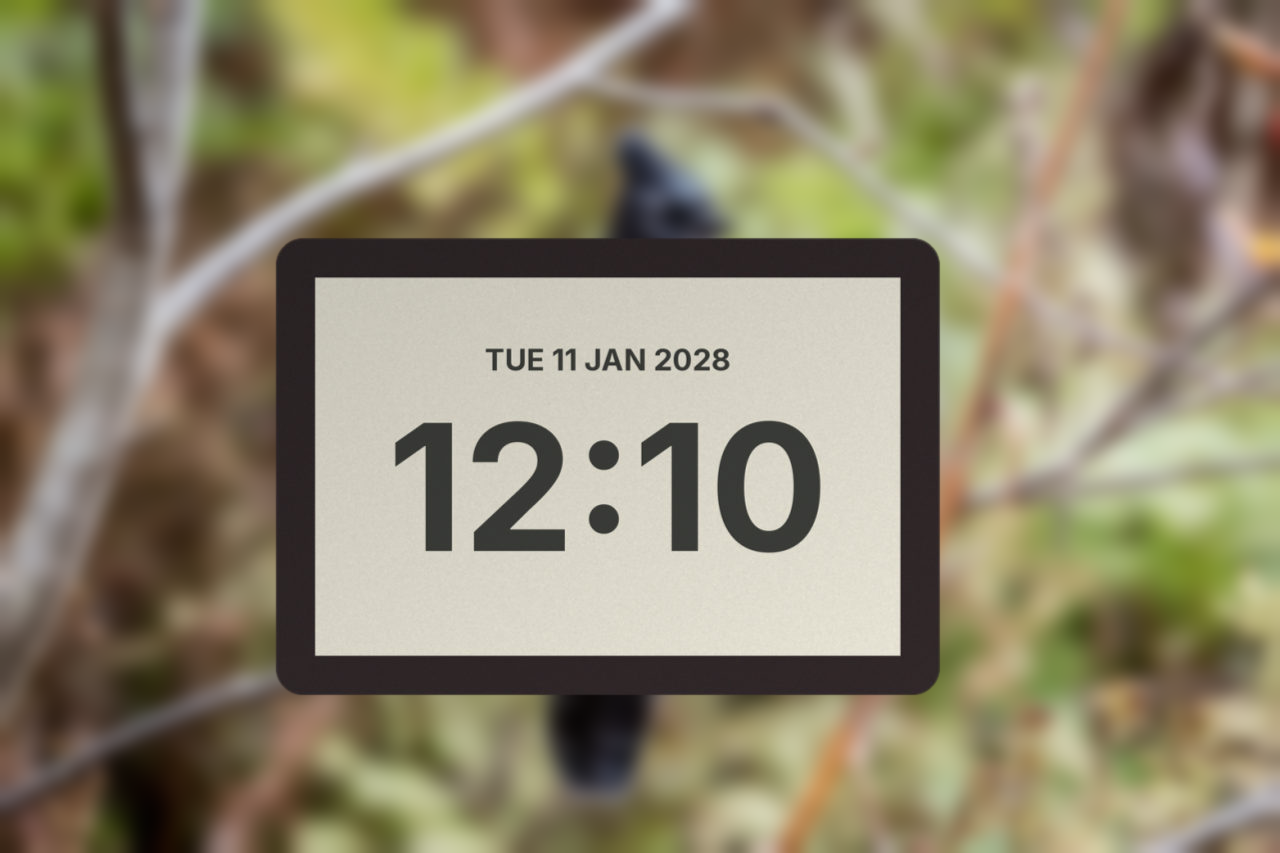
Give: 12:10
